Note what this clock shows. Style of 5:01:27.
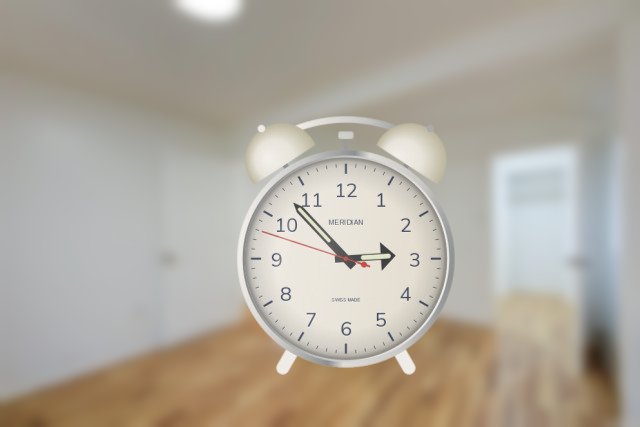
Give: 2:52:48
